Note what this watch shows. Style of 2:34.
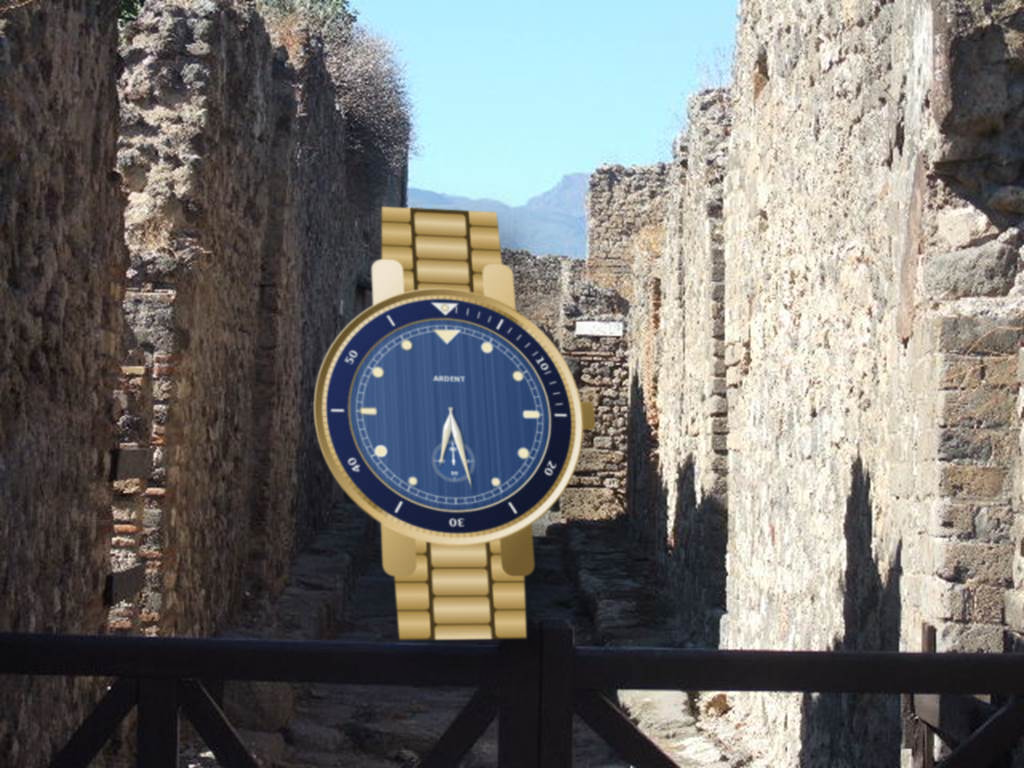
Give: 6:28
